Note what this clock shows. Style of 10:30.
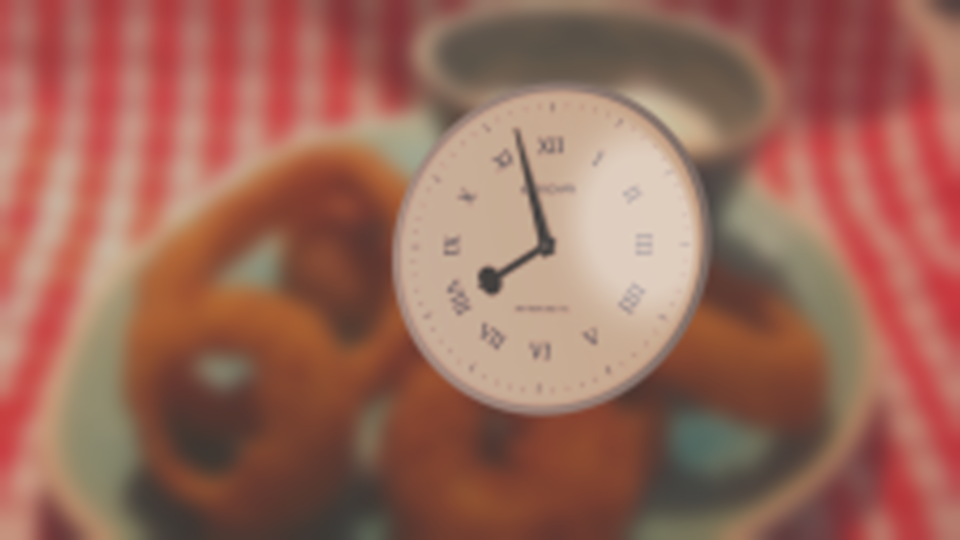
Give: 7:57
